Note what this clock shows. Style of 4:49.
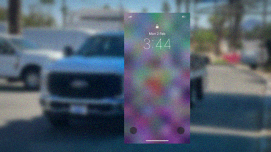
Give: 3:44
